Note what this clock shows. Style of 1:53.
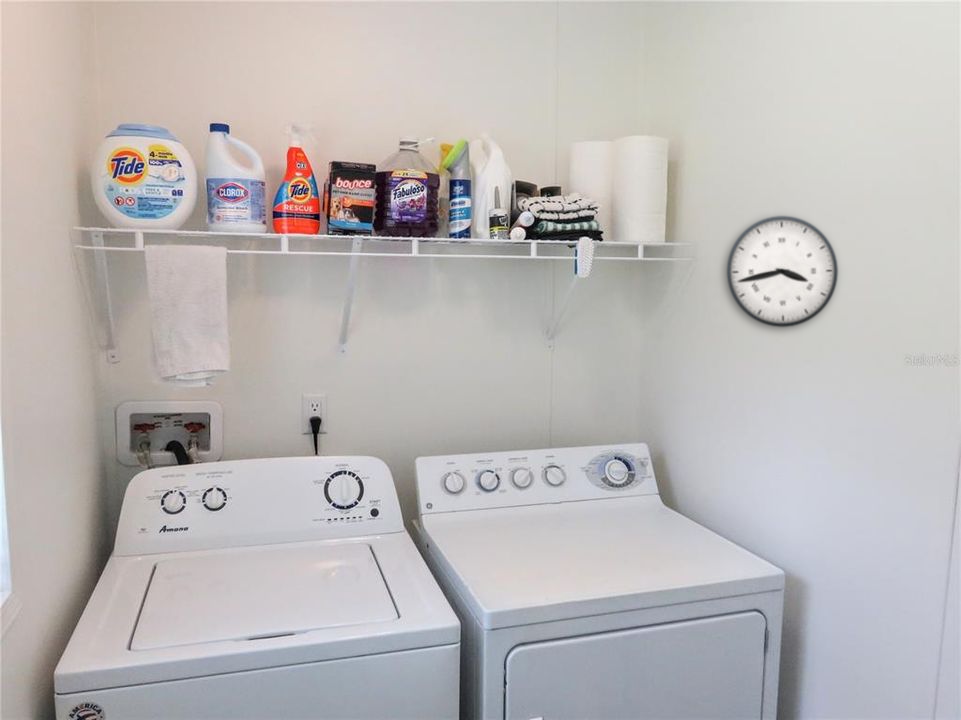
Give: 3:43
